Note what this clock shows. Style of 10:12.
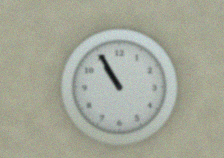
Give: 10:55
